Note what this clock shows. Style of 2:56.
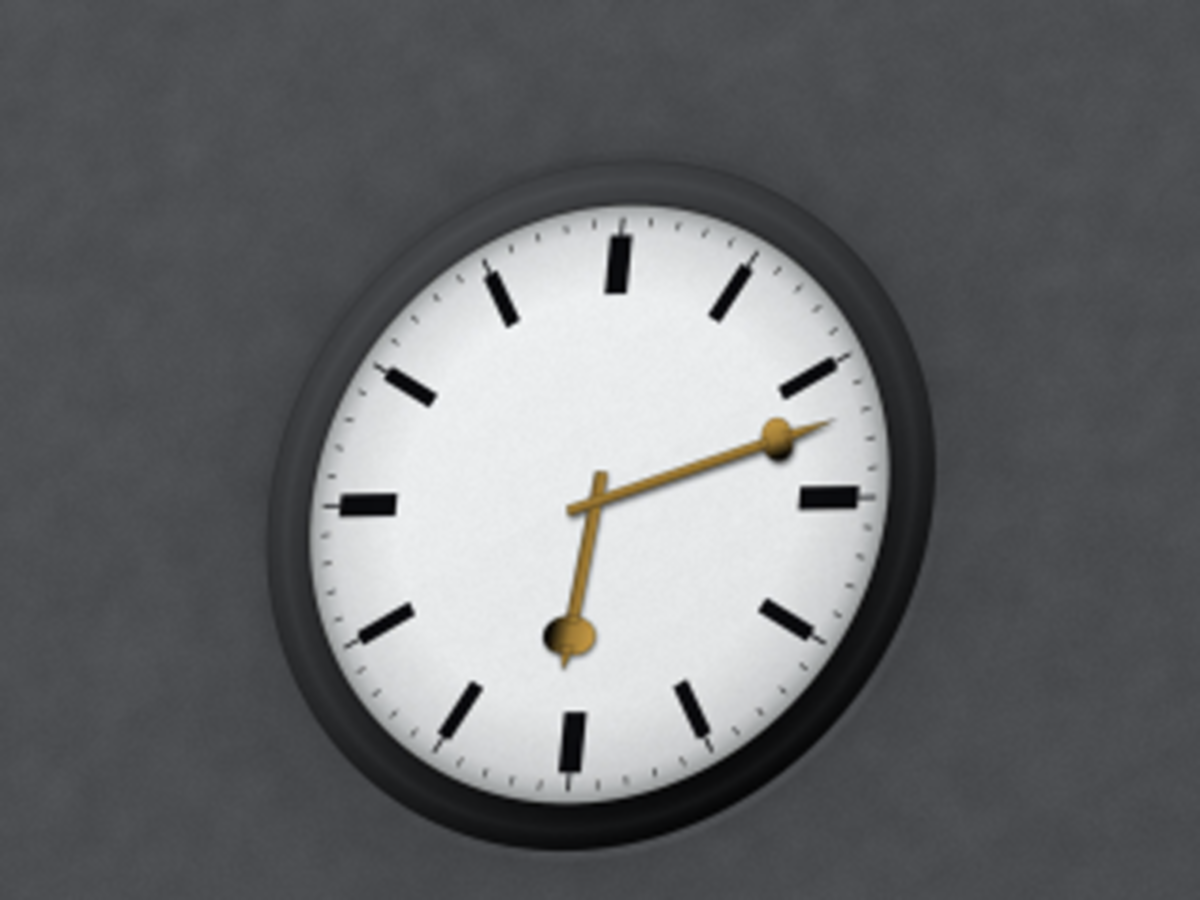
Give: 6:12
